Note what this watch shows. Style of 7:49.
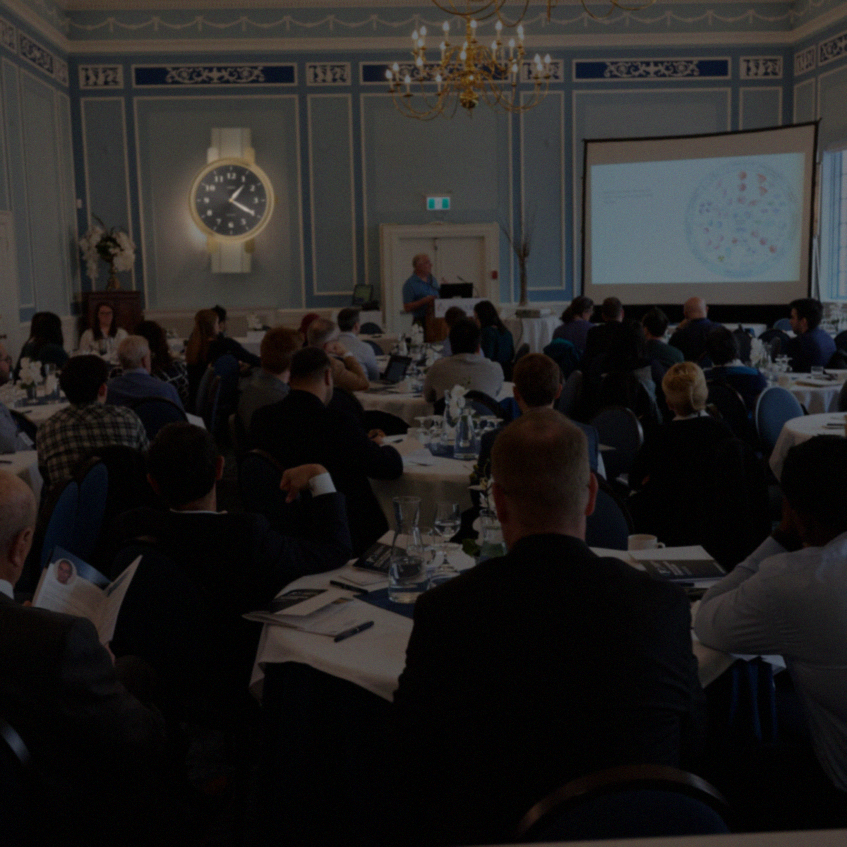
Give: 1:20
